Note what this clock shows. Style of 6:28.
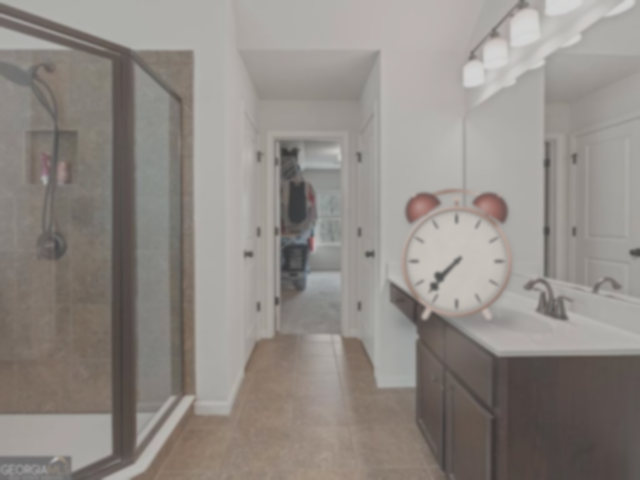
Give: 7:37
